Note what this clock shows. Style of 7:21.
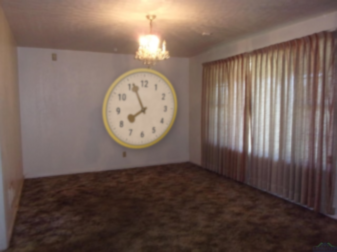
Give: 7:56
